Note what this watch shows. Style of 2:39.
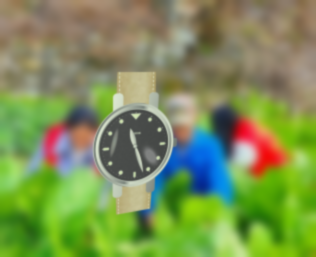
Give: 11:27
